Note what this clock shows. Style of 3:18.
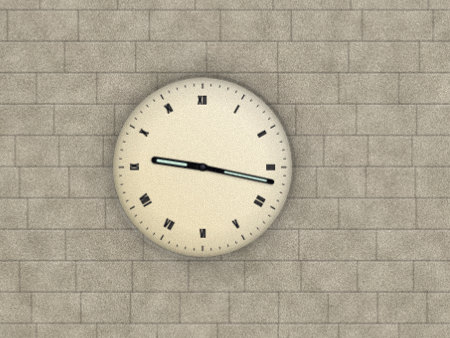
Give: 9:17
